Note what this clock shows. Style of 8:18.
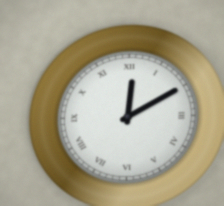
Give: 12:10
